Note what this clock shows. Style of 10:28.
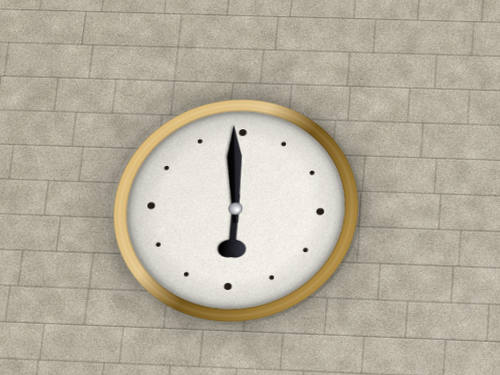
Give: 5:59
